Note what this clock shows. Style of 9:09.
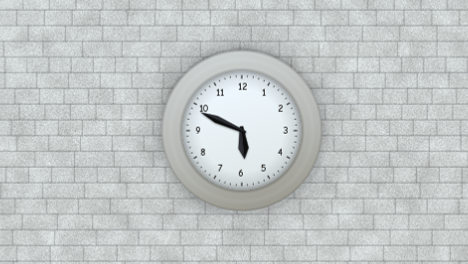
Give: 5:49
